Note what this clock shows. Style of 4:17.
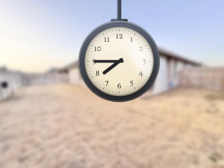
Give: 7:45
